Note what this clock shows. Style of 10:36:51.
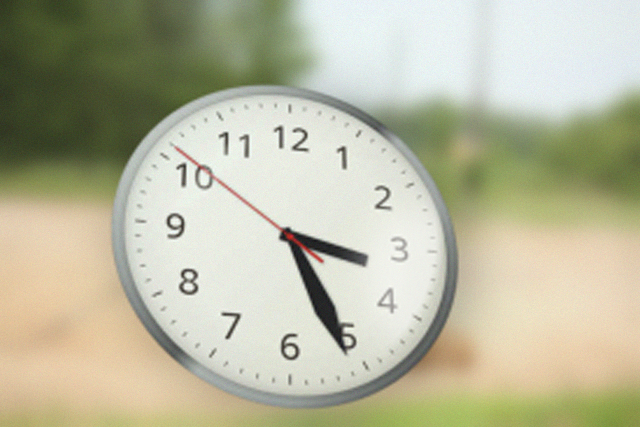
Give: 3:25:51
